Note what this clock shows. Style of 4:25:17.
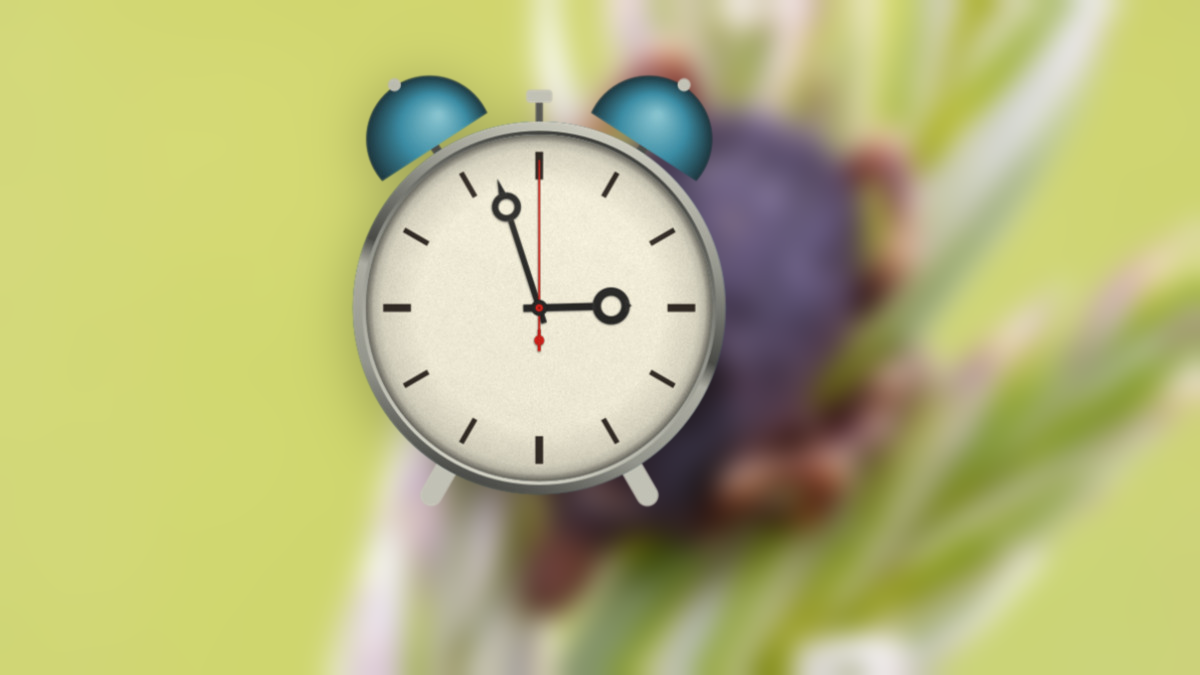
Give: 2:57:00
